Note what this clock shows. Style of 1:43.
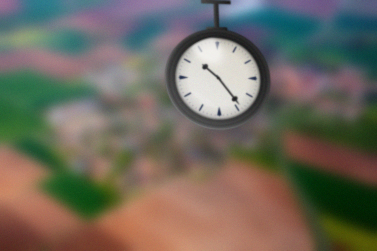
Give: 10:24
